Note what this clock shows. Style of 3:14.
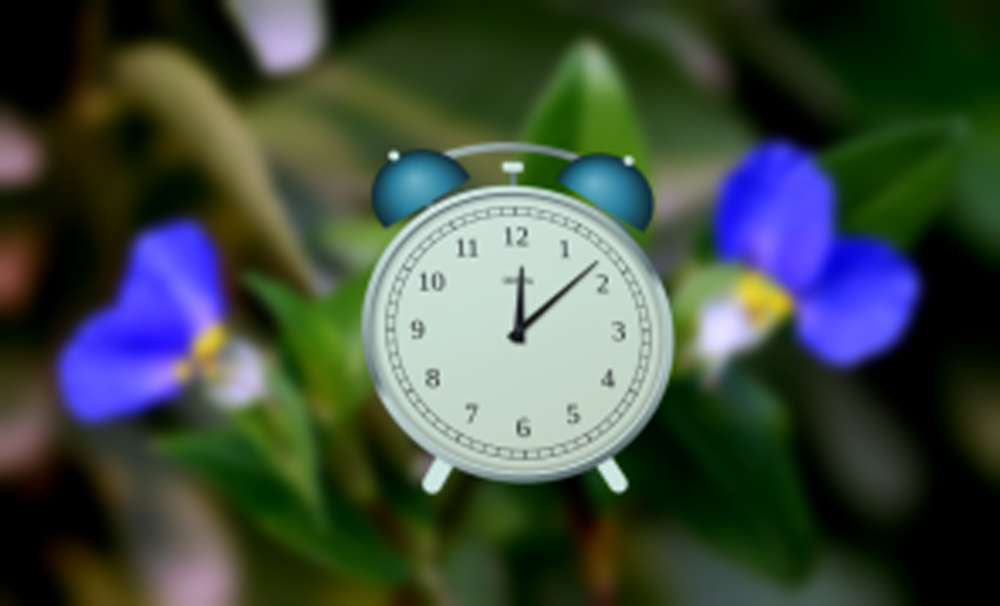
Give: 12:08
